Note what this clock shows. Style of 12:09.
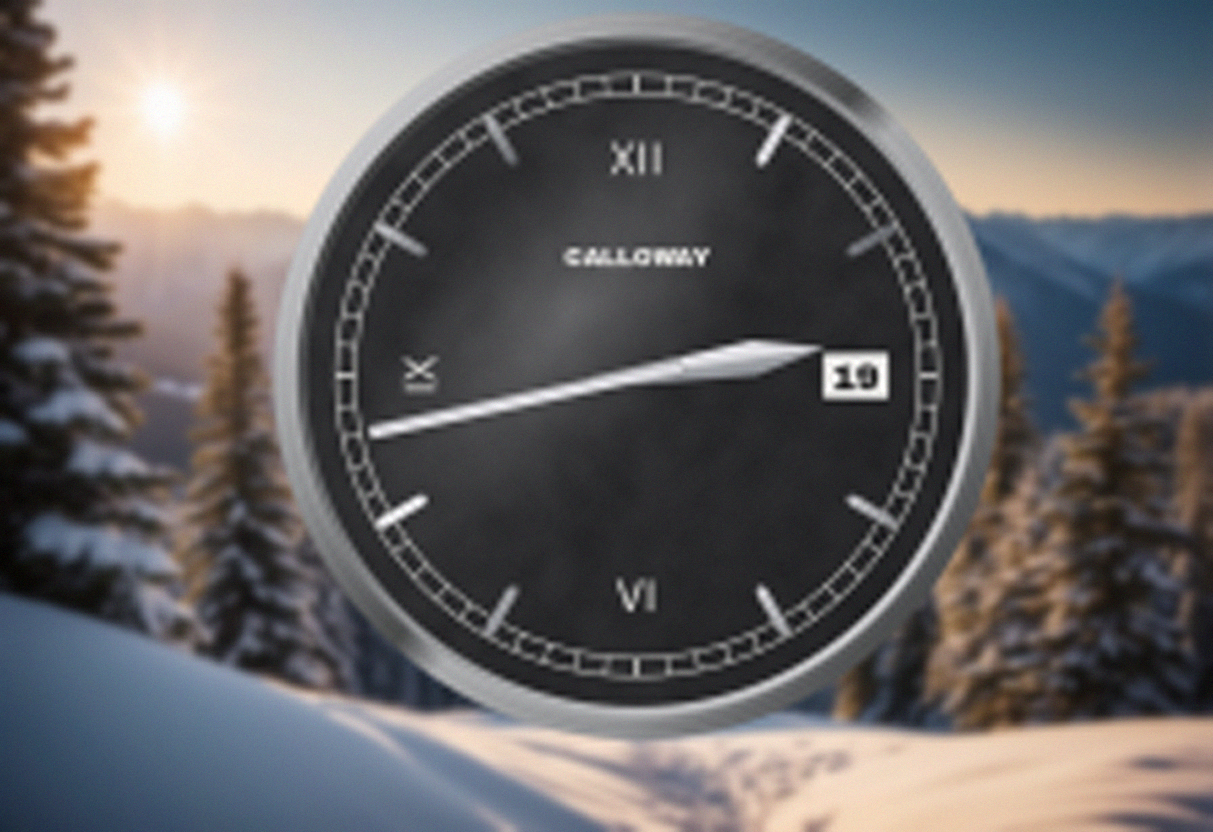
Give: 2:43
